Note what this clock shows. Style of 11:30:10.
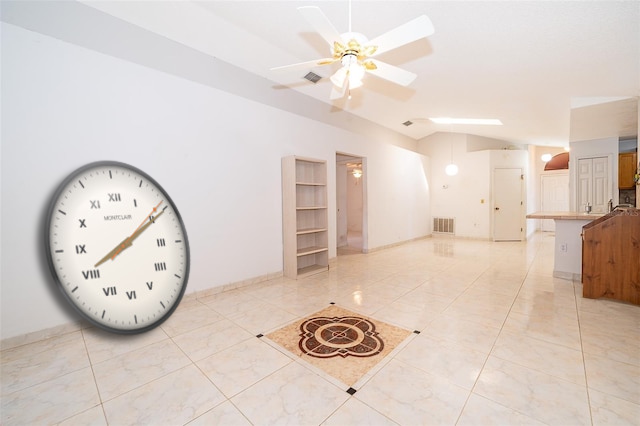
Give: 8:10:09
